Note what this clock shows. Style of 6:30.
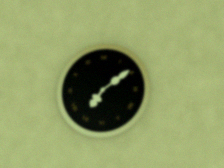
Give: 7:09
